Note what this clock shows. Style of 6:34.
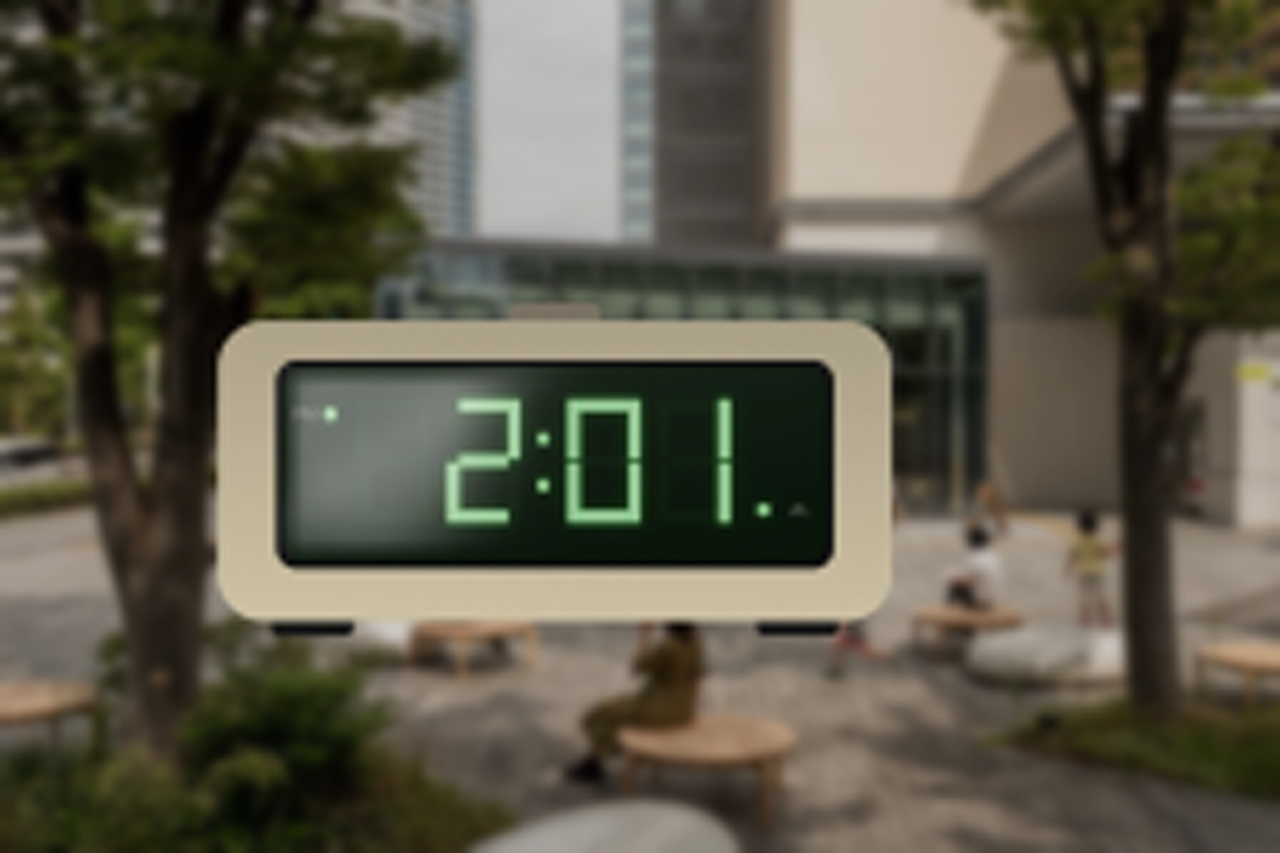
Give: 2:01
